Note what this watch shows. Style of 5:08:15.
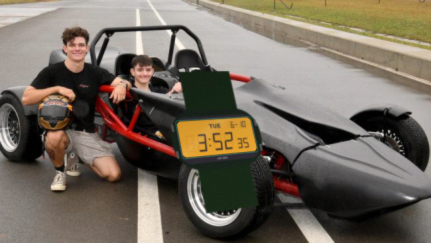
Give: 3:52:35
